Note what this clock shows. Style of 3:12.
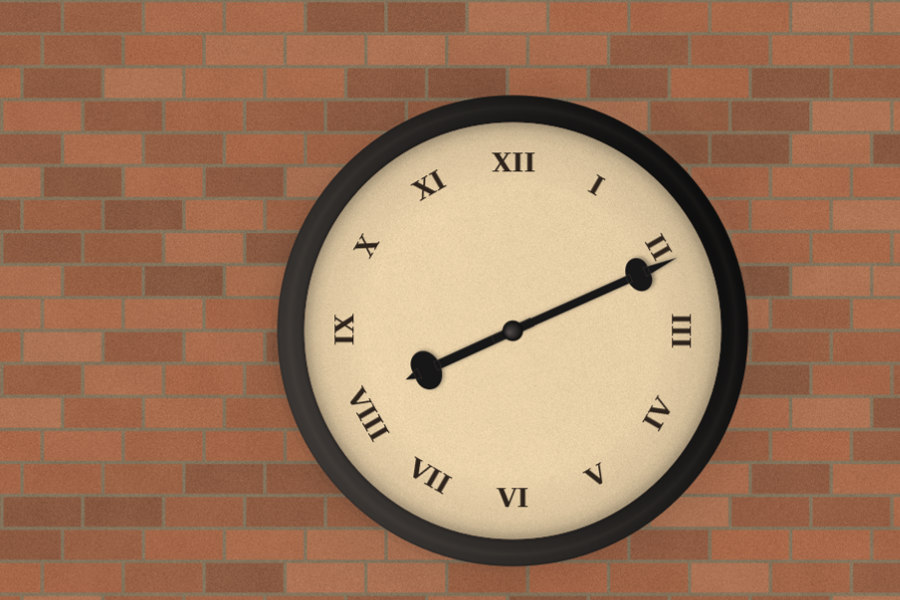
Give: 8:11
